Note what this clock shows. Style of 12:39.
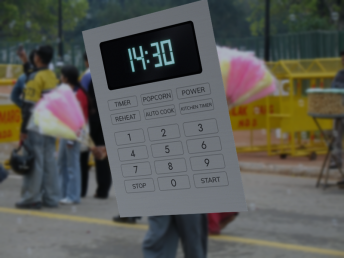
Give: 14:30
